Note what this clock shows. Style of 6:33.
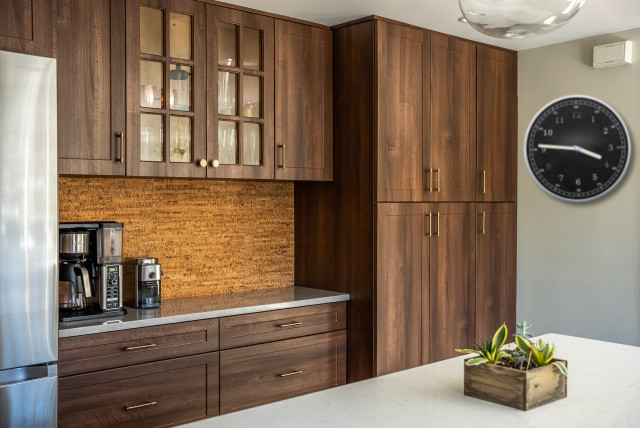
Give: 3:46
